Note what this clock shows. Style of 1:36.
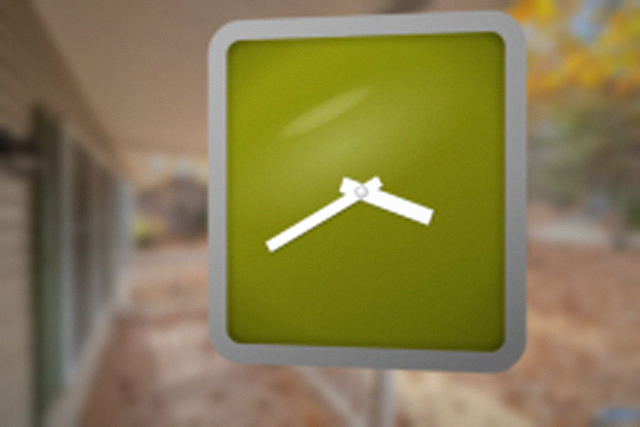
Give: 3:40
